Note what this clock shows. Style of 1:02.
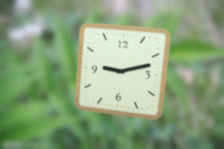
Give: 9:12
